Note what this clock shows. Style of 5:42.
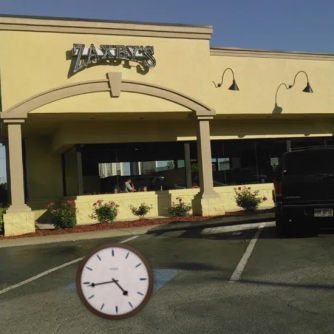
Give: 4:44
